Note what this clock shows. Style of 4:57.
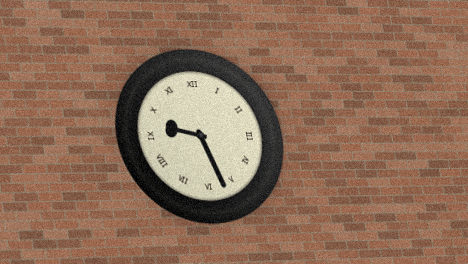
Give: 9:27
